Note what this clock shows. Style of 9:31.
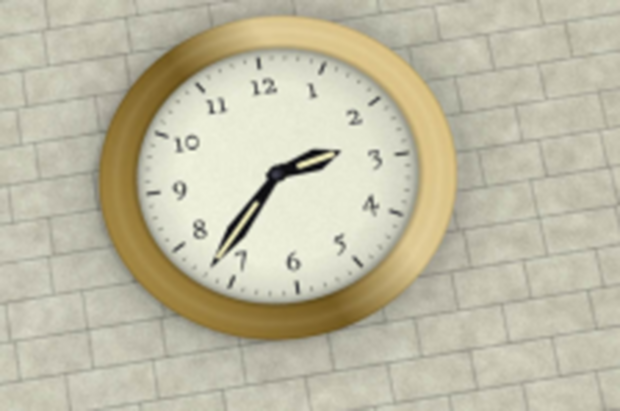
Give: 2:37
